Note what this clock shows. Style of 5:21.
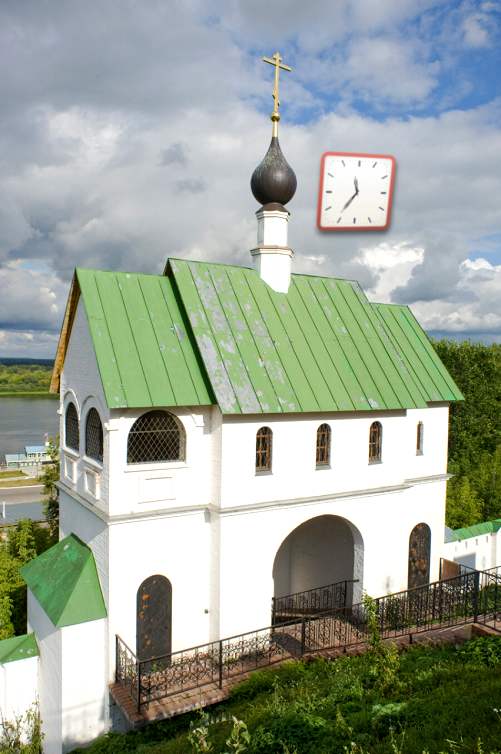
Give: 11:36
